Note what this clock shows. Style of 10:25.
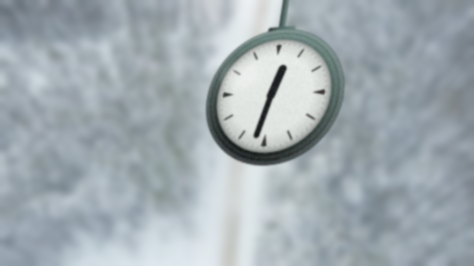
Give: 12:32
